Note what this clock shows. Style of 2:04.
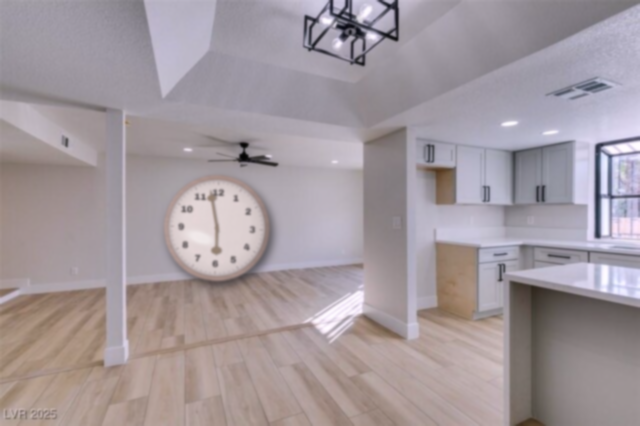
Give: 5:58
